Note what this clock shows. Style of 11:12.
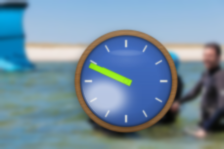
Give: 9:49
